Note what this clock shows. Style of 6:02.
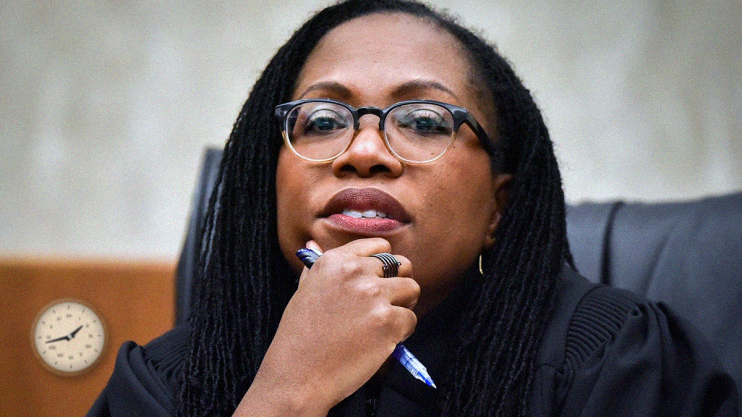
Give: 1:43
